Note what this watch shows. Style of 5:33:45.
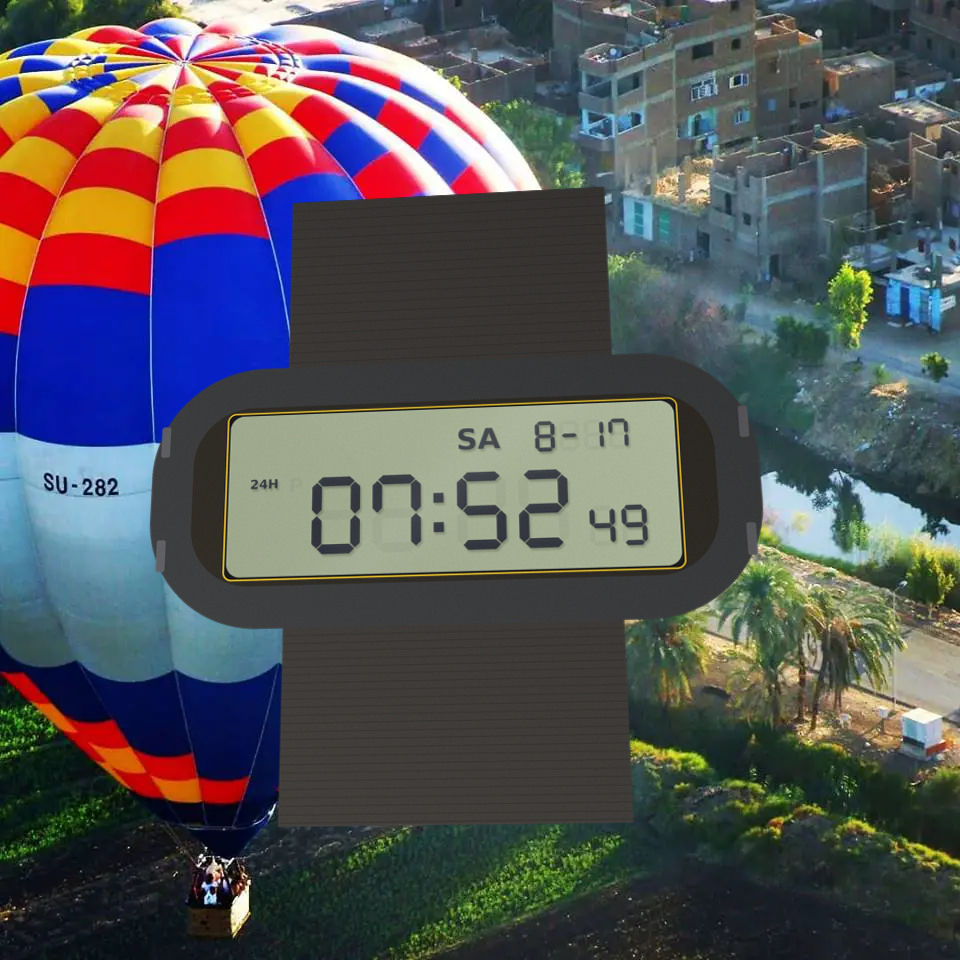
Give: 7:52:49
